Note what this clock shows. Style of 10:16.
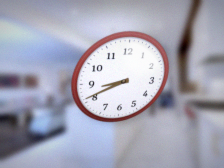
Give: 8:41
